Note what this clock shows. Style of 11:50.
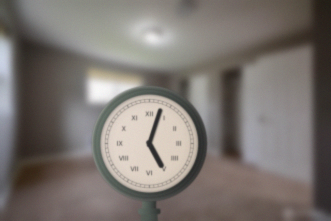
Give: 5:03
